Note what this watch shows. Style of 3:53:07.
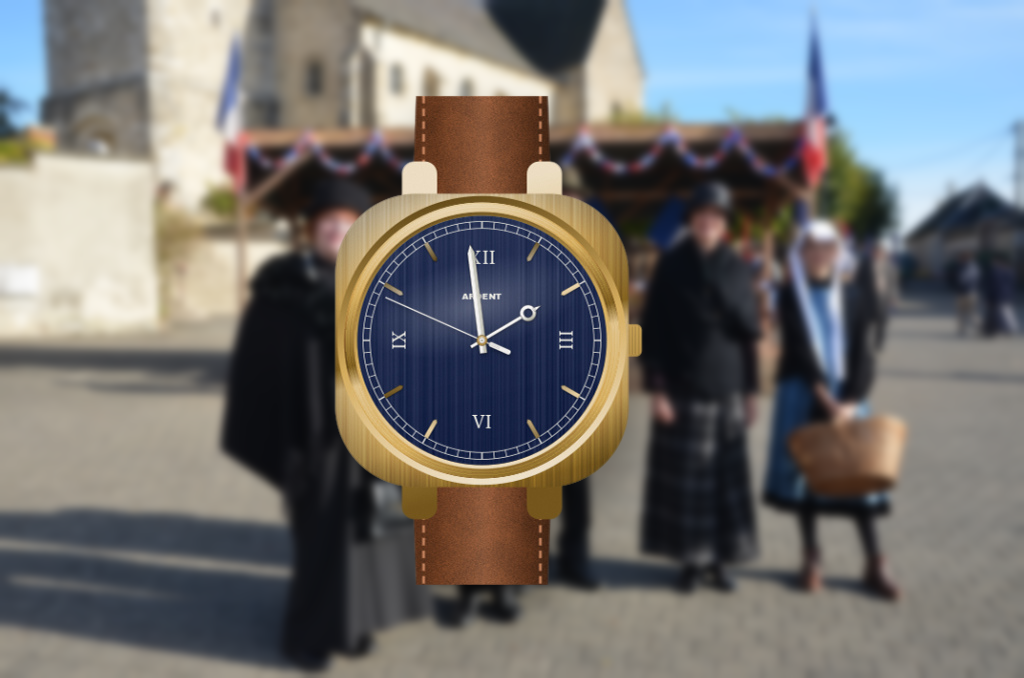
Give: 1:58:49
